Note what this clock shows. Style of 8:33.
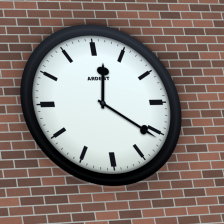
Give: 12:21
